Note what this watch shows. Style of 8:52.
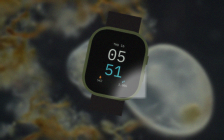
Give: 5:51
